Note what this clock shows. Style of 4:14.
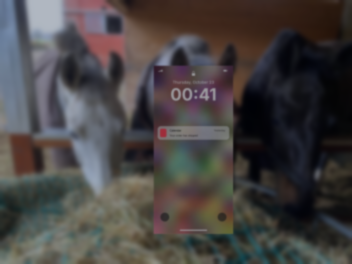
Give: 0:41
